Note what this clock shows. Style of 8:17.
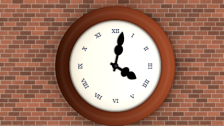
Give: 4:02
